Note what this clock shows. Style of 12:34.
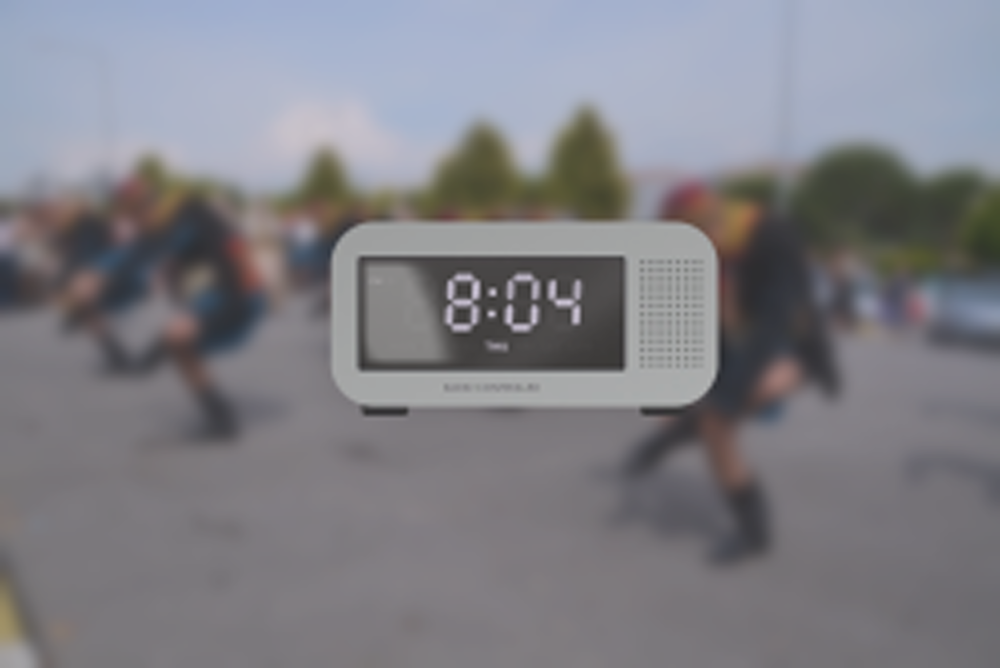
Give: 8:04
